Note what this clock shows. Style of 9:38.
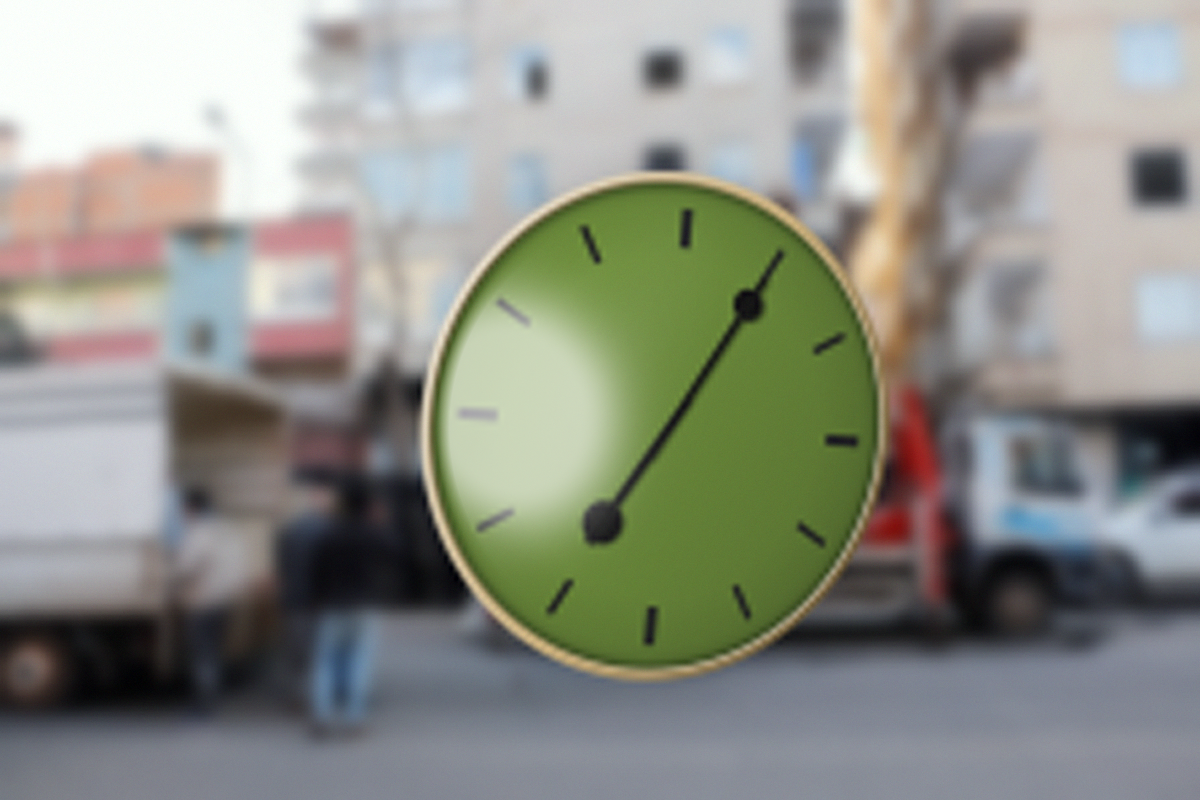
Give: 7:05
